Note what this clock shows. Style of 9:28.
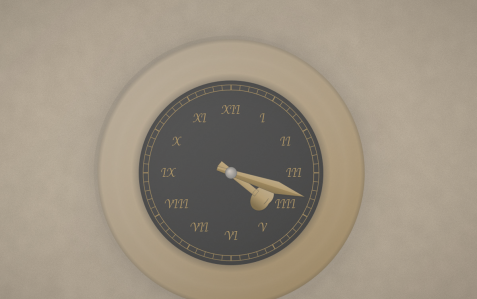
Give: 4:18
